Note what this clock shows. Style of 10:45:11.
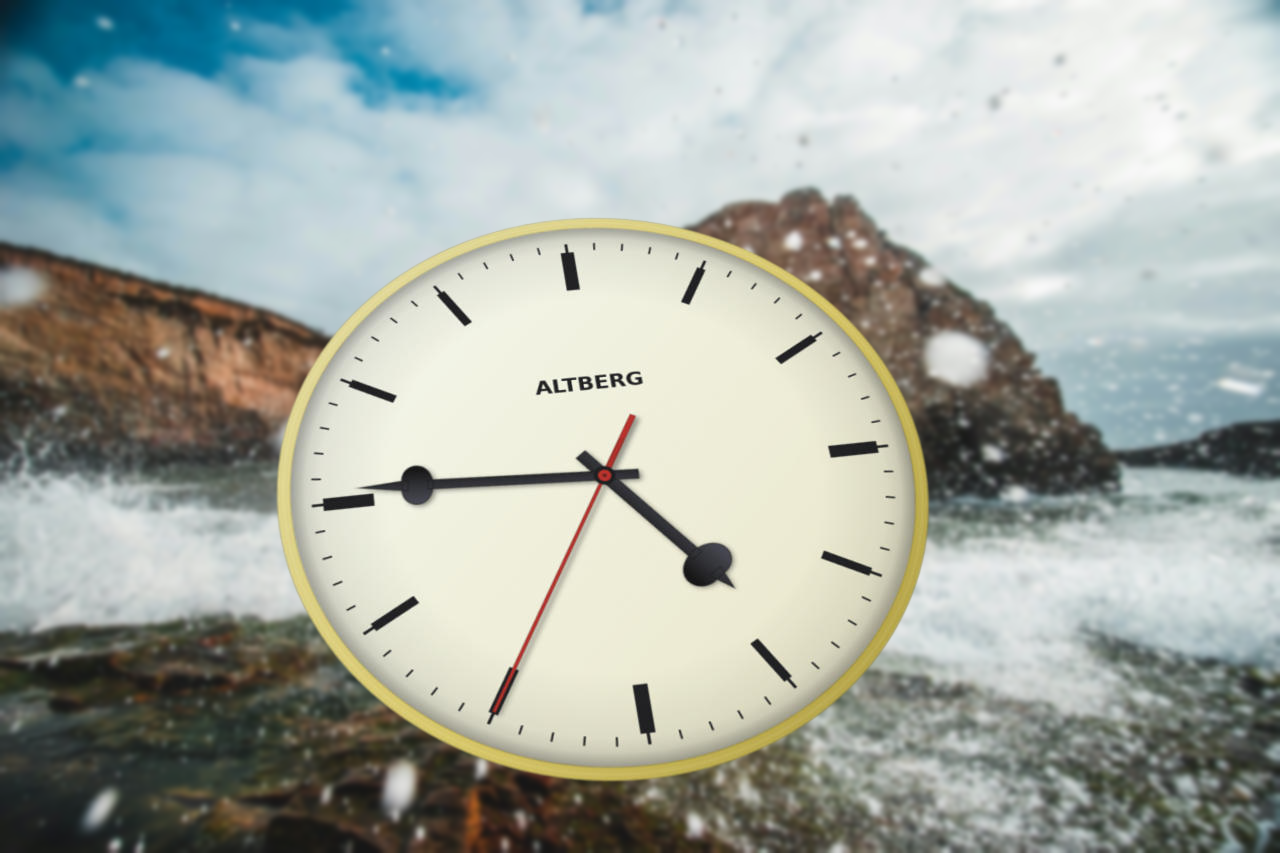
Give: 4:45:35
